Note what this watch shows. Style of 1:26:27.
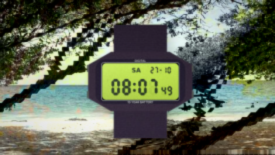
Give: 8:07:49
